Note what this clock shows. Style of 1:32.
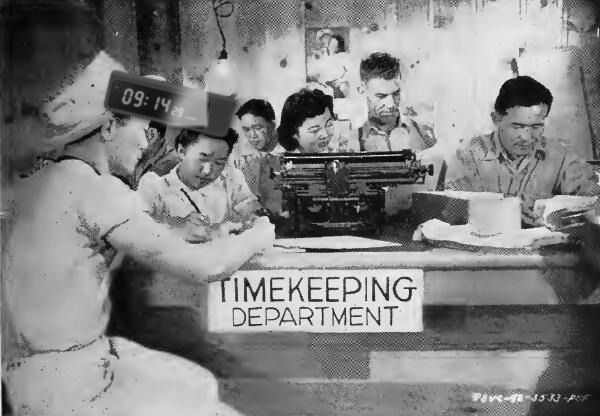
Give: 9:14
